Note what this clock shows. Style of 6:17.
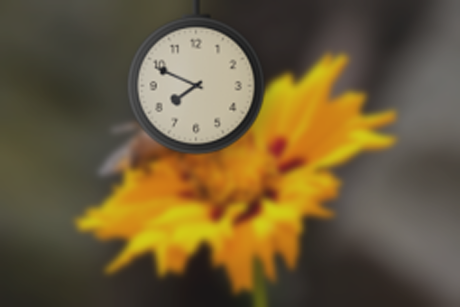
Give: 7:49
